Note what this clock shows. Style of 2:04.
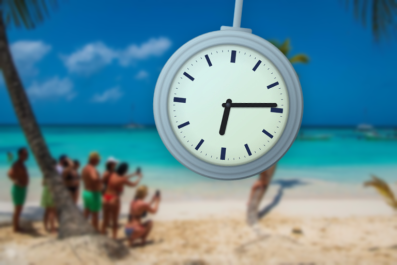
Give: 6:14
